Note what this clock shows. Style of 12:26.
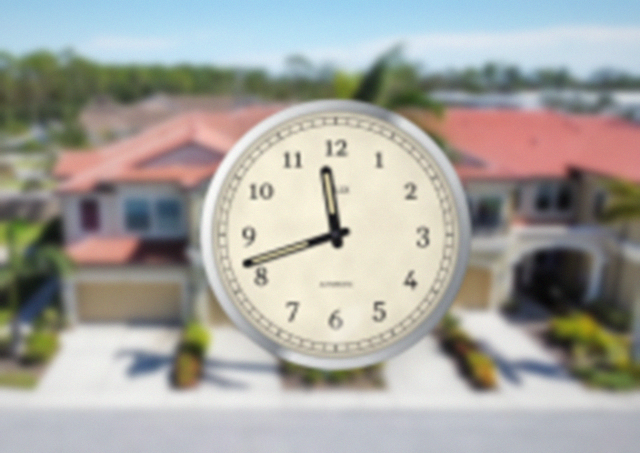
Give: 11:42
